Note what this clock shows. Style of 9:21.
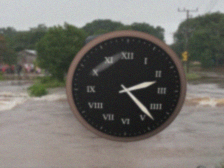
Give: 2:23
